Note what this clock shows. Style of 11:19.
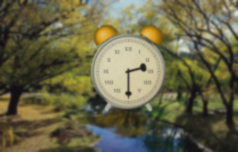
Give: 2:30
